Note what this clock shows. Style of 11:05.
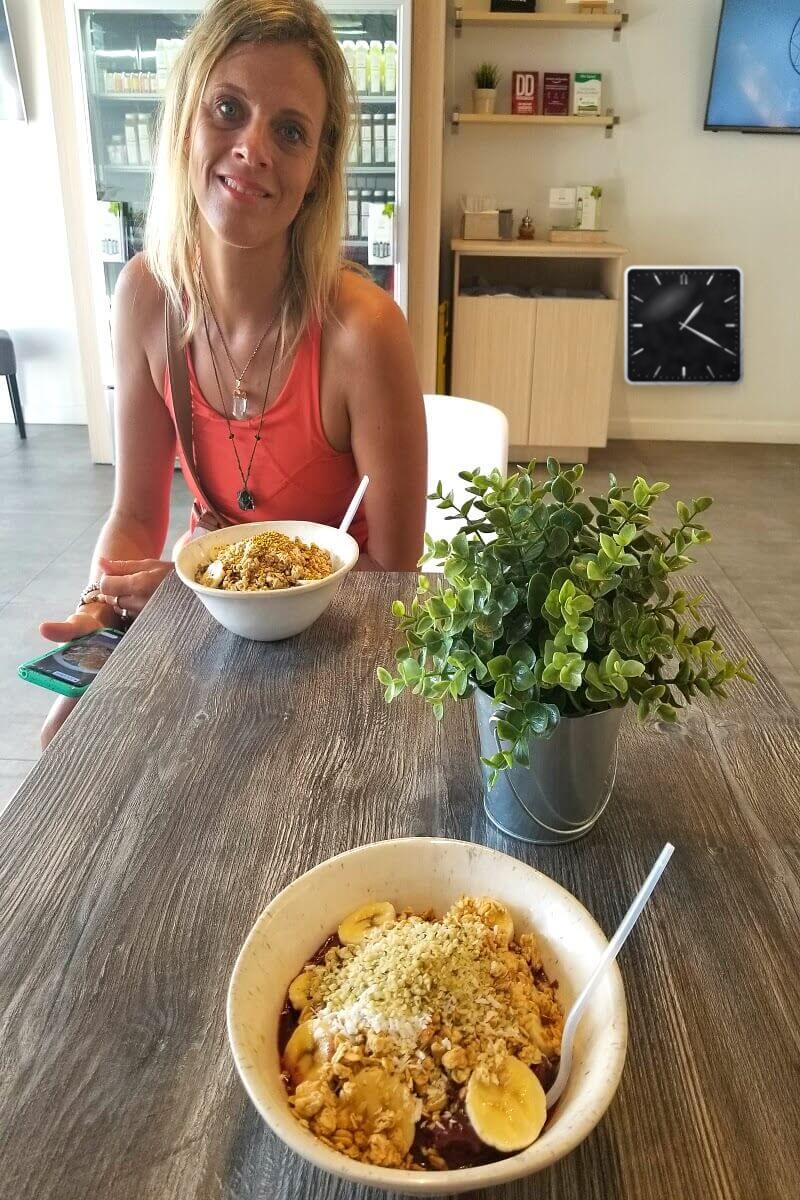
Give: 1:20
